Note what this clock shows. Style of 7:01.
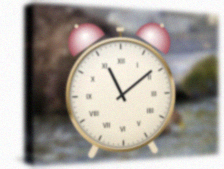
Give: 11:09
